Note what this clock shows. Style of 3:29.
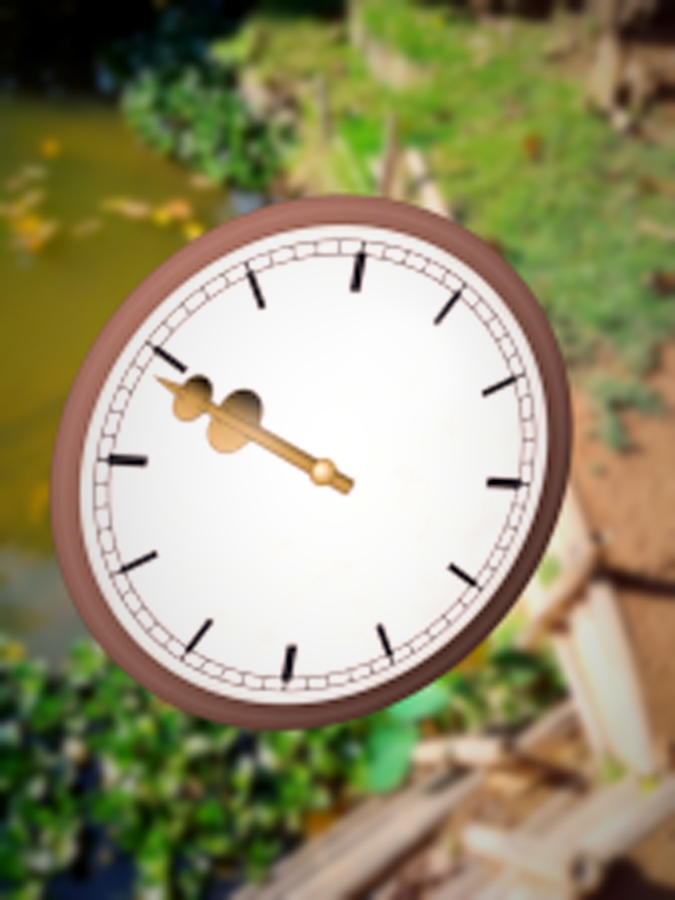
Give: 9:49
